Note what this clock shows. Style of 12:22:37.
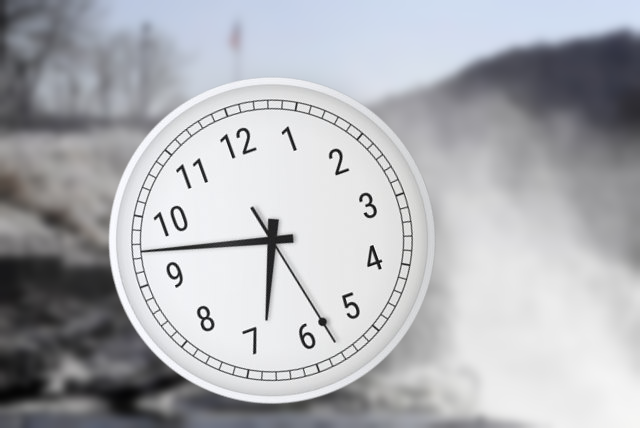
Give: 6:47:28
